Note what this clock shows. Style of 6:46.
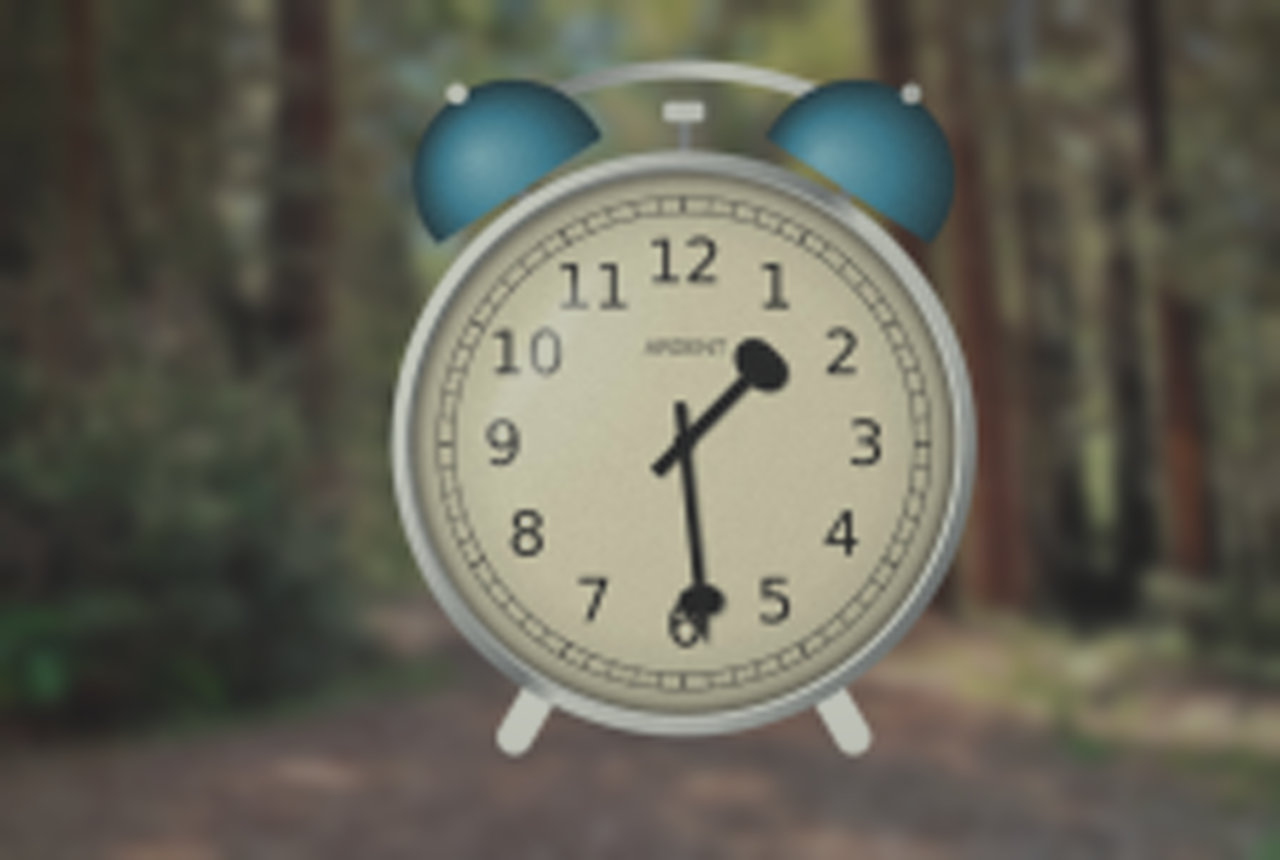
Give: 1:29
